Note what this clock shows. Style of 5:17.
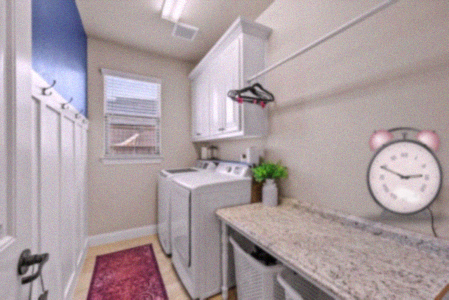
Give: 2:49
